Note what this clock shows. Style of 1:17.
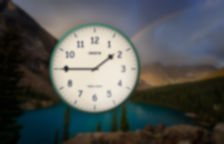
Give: 1:45
